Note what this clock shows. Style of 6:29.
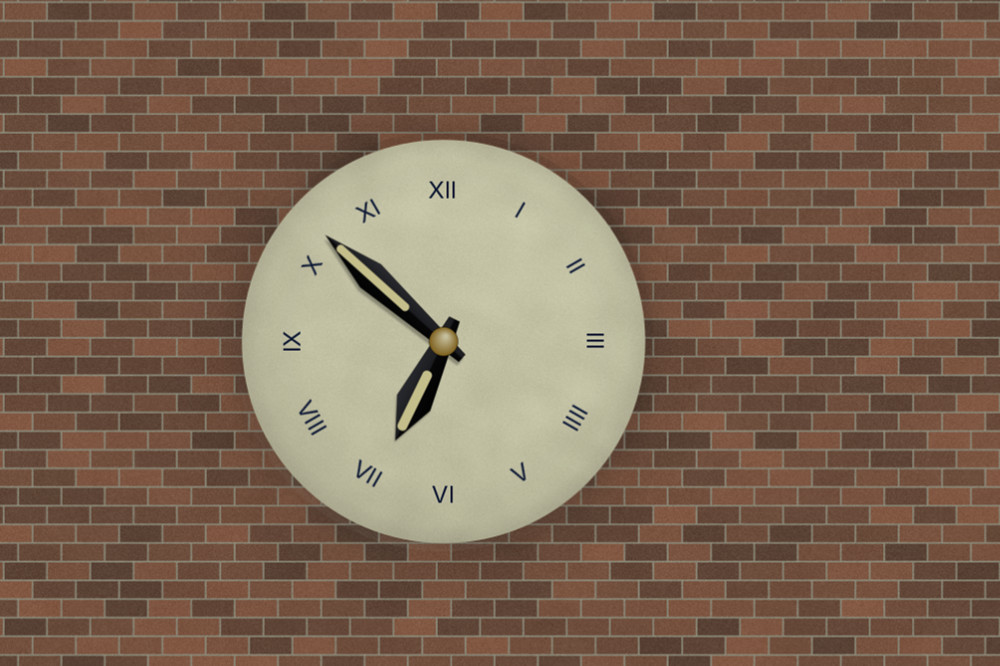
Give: 6:52
